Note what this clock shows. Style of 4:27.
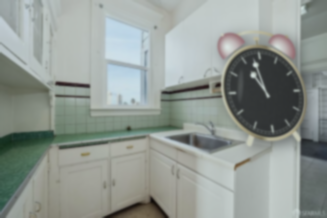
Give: 10:58
